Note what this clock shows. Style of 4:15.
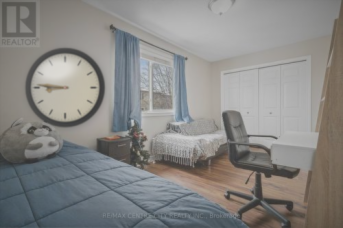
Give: 8:46
